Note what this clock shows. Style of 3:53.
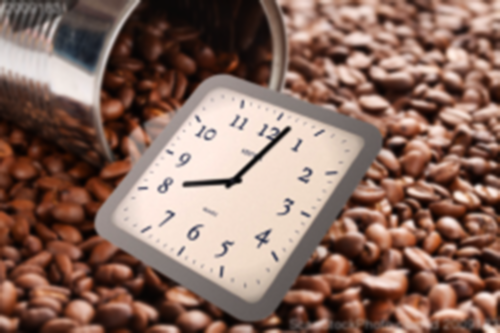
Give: 8:02
